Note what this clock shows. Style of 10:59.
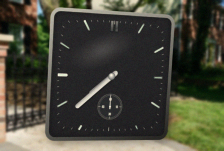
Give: 7:38
